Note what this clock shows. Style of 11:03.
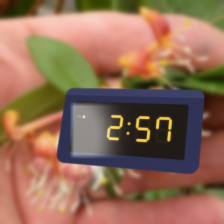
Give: 2:57
